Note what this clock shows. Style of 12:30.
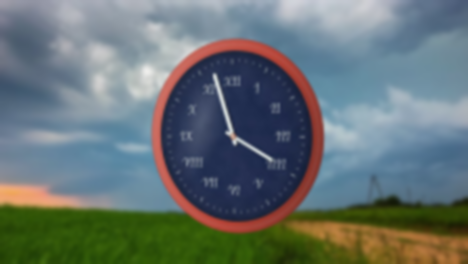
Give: 3:57
